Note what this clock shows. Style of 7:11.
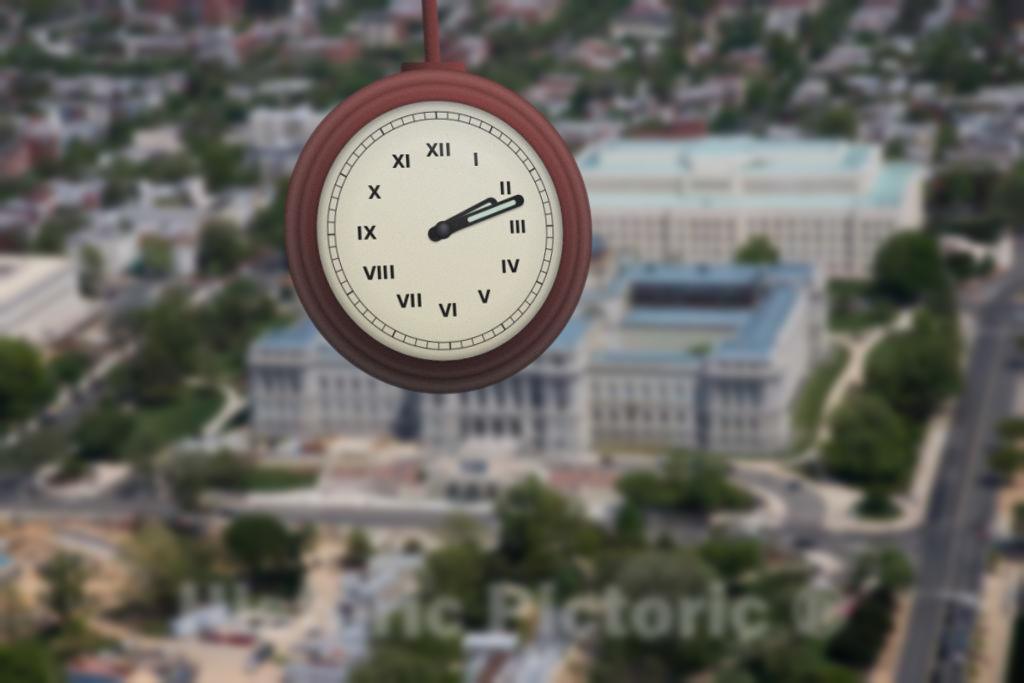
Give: 2:12
